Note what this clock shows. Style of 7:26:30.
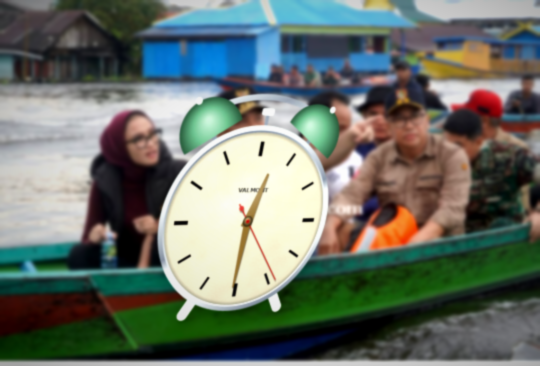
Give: 12:30:24
